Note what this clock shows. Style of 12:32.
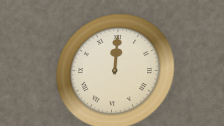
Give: 12:00
